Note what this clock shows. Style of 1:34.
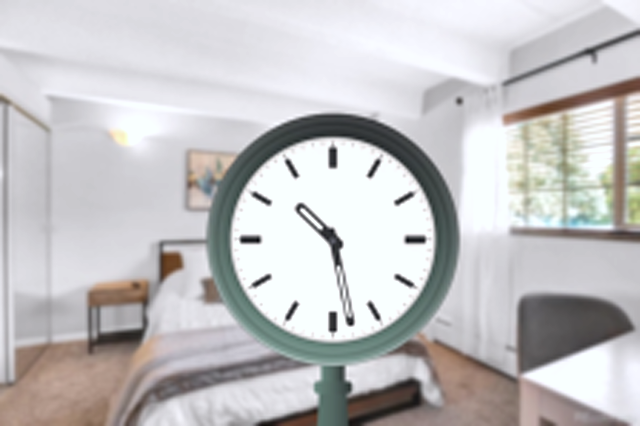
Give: 10:28
